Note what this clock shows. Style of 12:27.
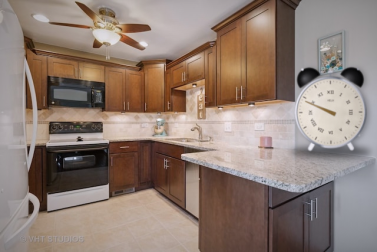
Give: 9:49
